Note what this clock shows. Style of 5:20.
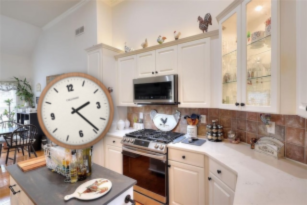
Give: 2:24
